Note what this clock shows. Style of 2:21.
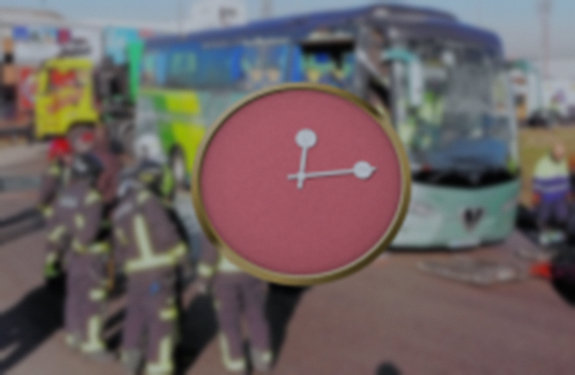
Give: 12:14
